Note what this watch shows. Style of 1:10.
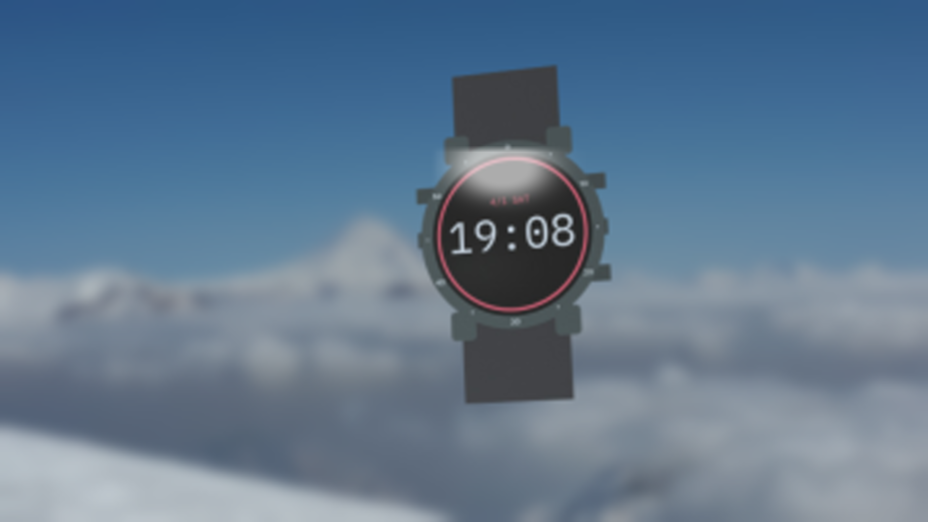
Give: 19:08
